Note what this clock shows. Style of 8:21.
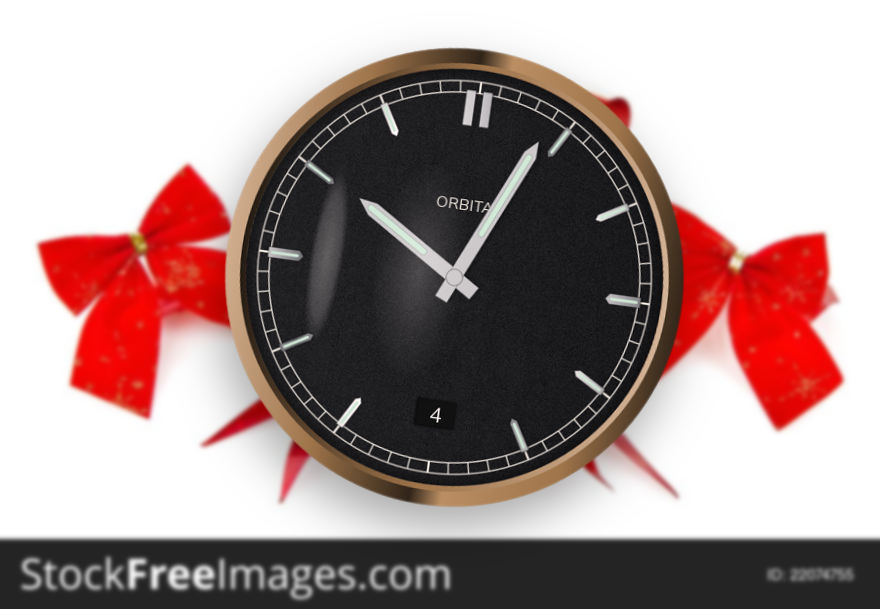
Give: 10:04
